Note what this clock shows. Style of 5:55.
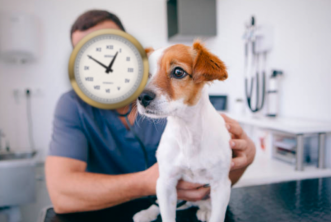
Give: 12:50
